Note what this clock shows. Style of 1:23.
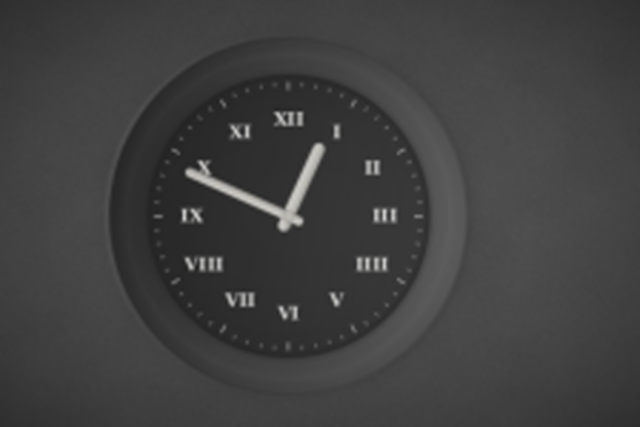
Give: 12:49
